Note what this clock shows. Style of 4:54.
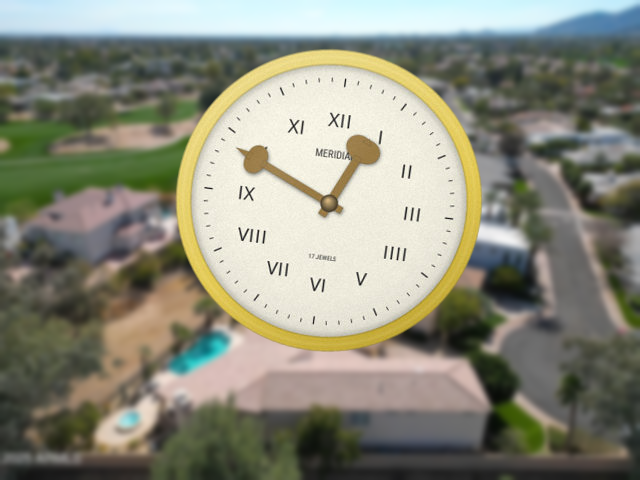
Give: 12:49
